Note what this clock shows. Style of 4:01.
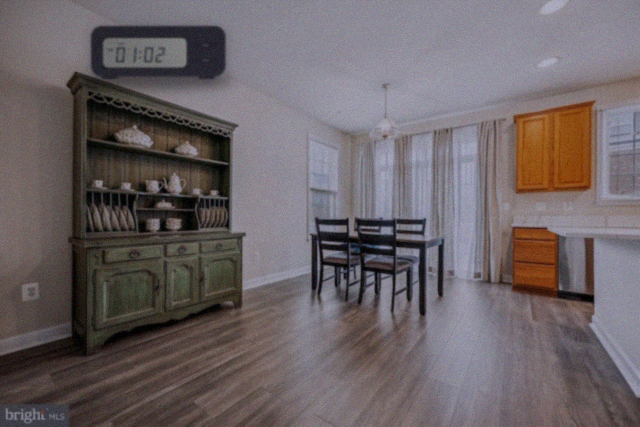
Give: 1:02
